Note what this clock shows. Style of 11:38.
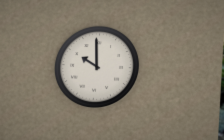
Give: 9:59
